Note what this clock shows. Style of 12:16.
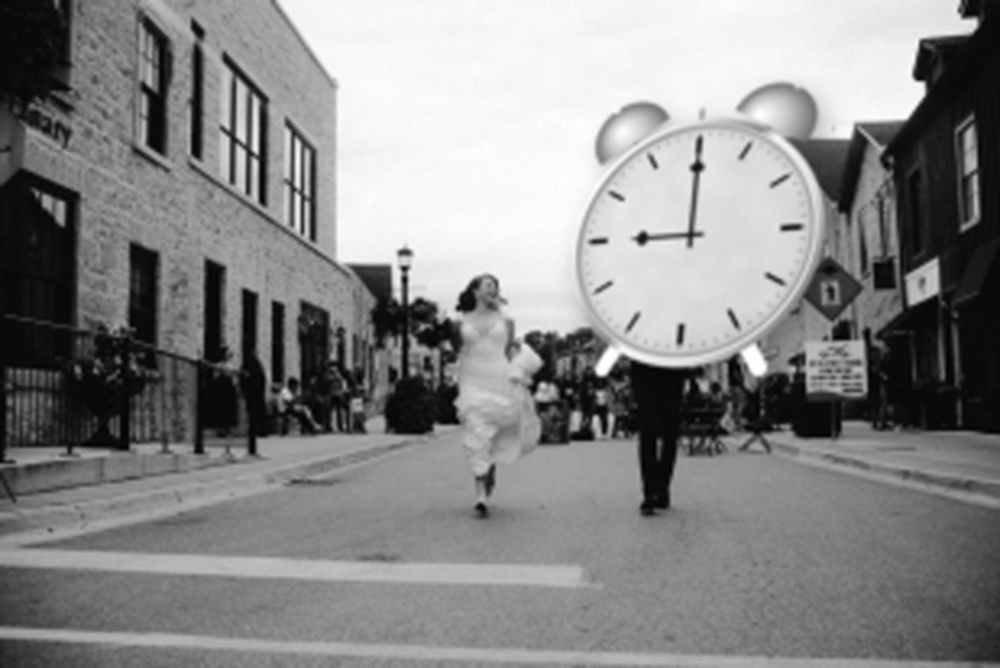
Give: 9:00
